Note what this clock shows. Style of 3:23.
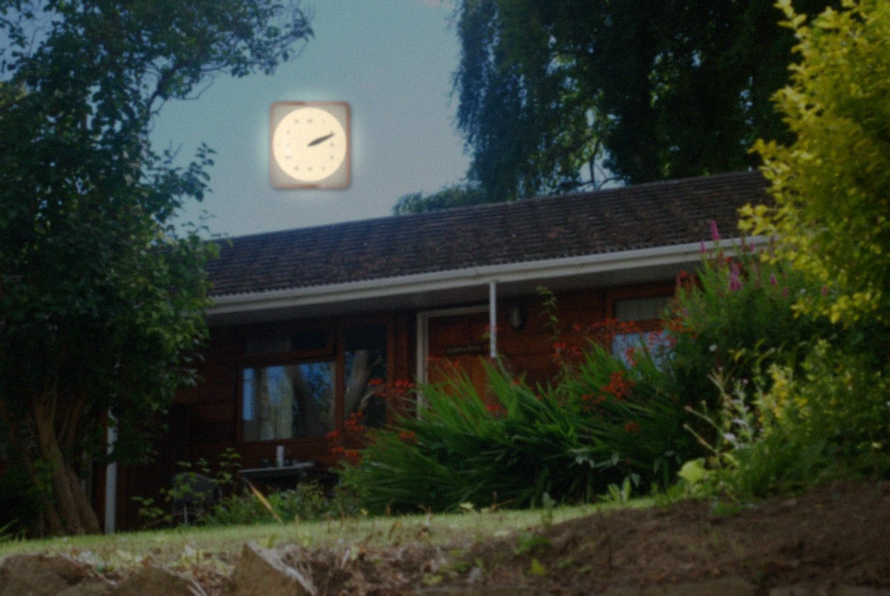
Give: 2:11
